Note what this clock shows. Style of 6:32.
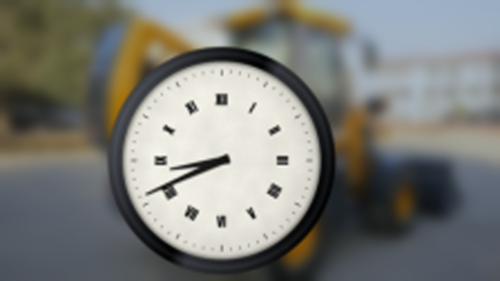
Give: 8:41
